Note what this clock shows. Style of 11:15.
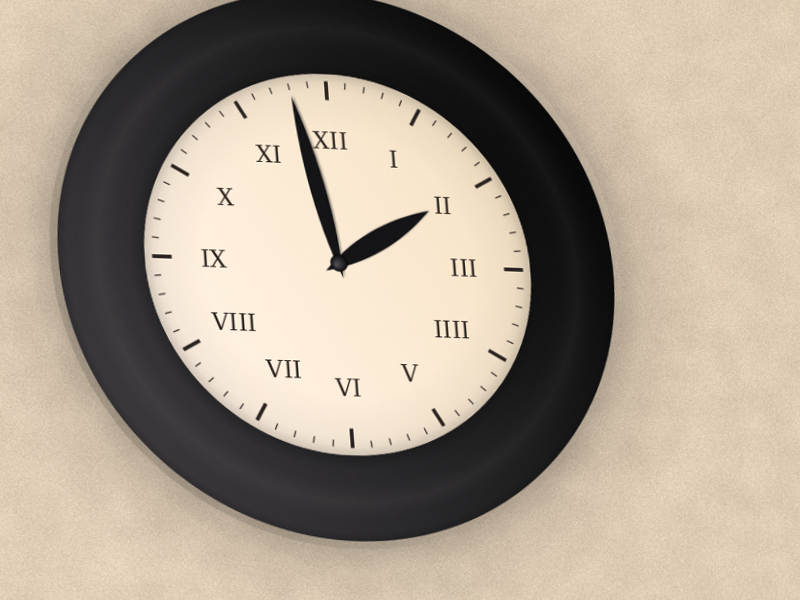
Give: 1:58
